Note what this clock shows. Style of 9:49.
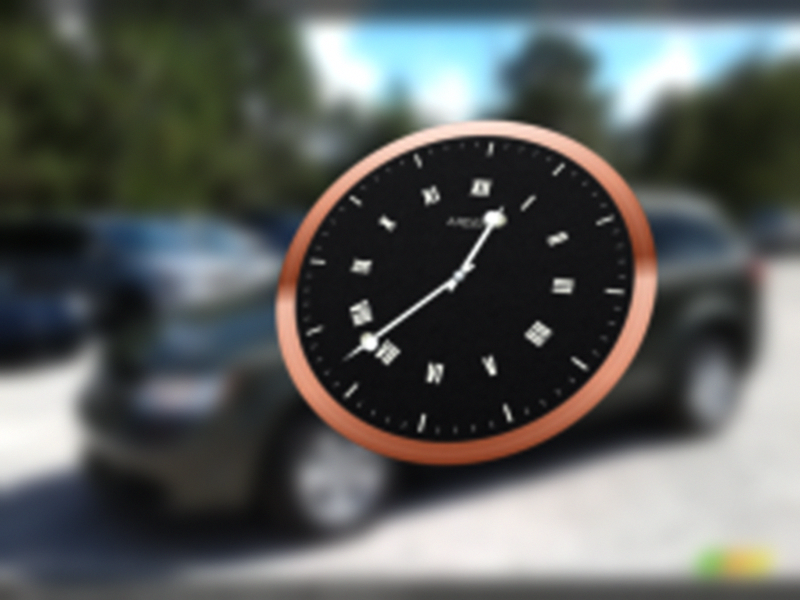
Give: 12:37
